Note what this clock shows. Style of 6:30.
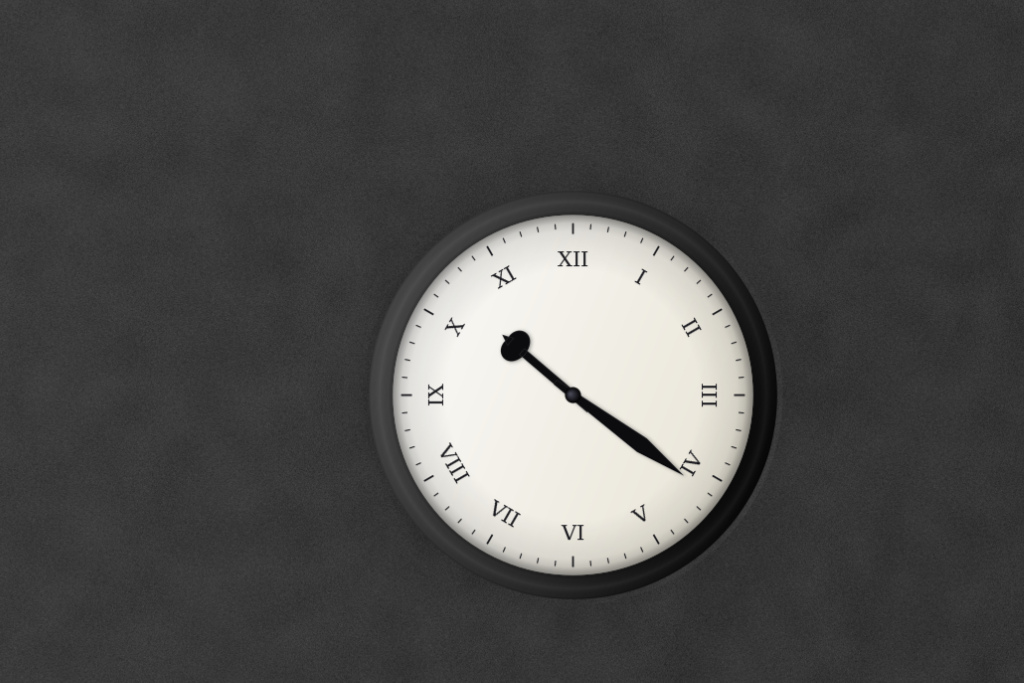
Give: 10:21
